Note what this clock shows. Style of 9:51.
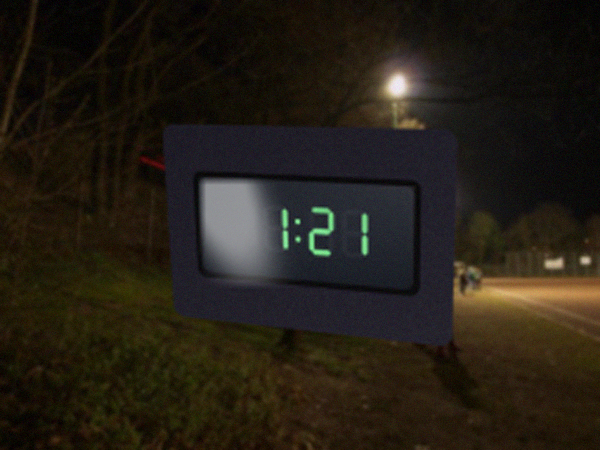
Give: 1:21
